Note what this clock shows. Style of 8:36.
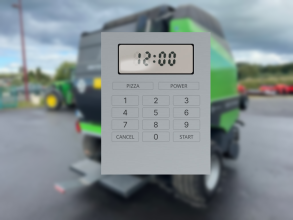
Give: 12:00
